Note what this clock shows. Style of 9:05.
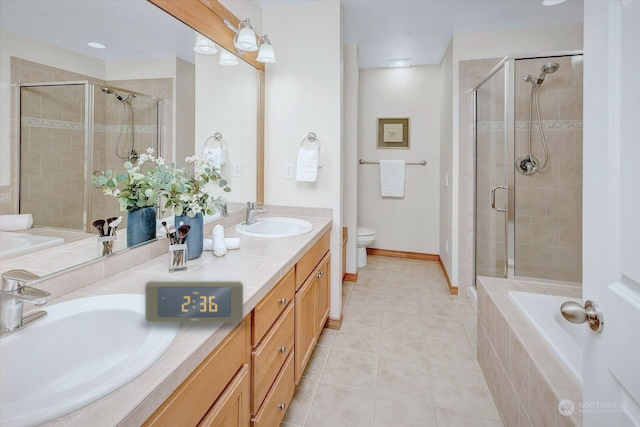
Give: 2:36
